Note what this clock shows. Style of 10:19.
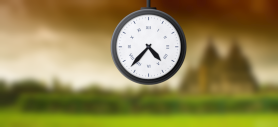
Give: 4:37
